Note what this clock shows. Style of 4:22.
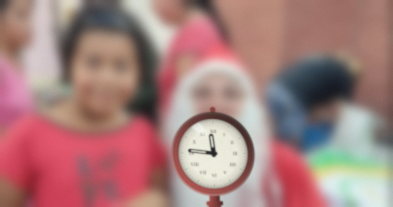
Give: 11:46
